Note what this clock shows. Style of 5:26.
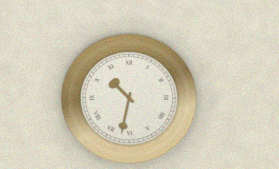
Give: 10:32
